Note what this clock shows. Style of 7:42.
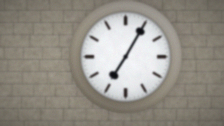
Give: 7:05
